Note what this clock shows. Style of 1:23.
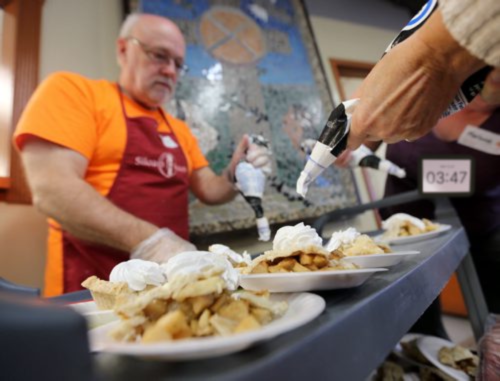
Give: 3:47
